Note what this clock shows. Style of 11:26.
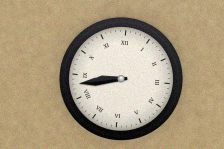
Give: 8:43
